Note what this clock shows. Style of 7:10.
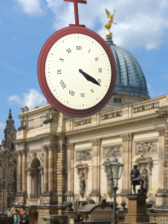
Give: 4:21
